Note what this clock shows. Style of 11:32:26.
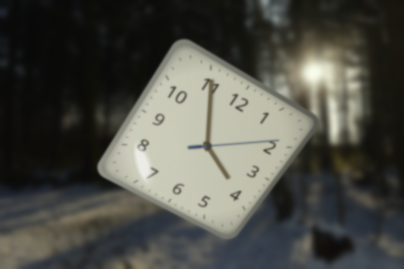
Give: 3:55:09
